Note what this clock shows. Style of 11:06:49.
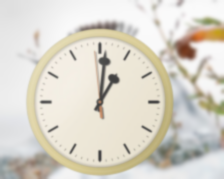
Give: 1:00:59
